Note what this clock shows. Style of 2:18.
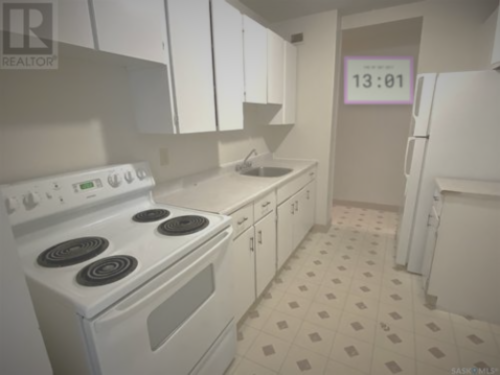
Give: 13:01
